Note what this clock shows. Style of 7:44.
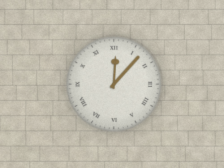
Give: 12:07
